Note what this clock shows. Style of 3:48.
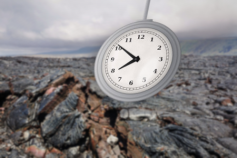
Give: 7:51
